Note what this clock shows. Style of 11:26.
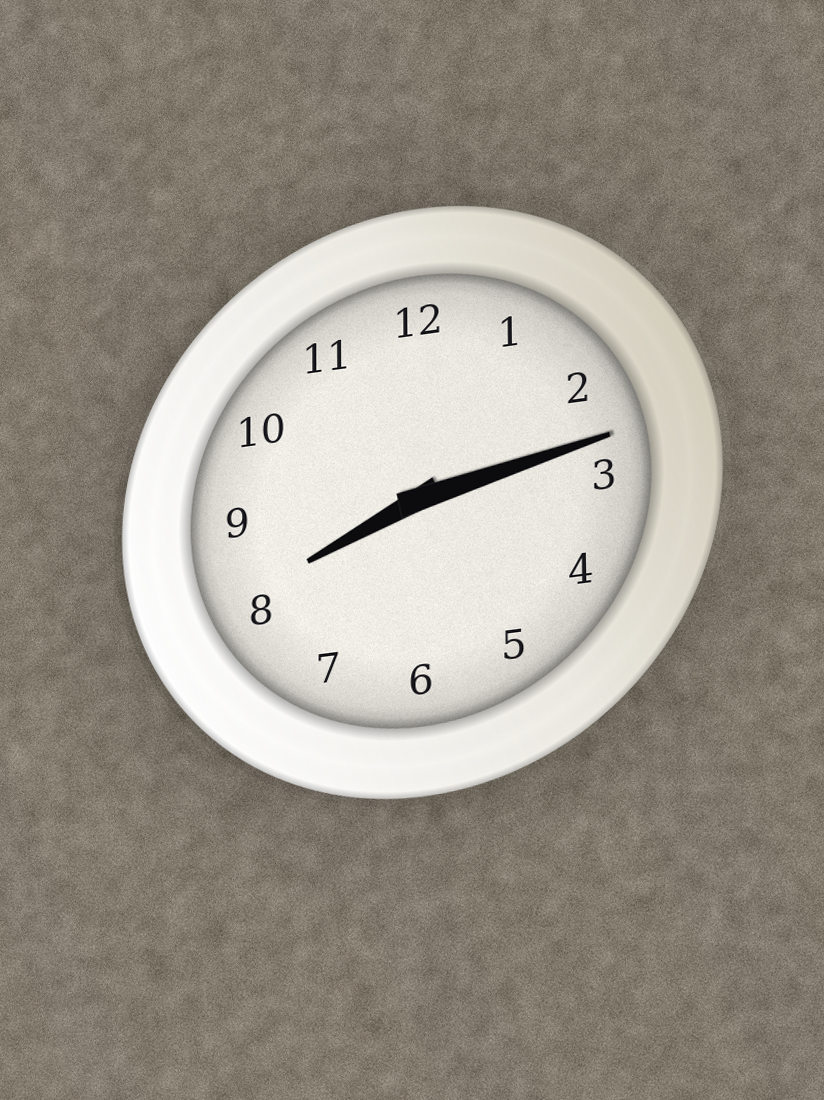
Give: 8:13
